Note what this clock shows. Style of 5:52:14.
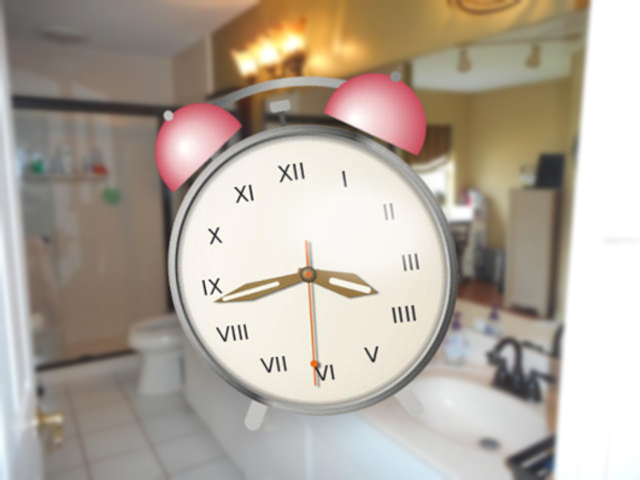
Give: 3:43:31
